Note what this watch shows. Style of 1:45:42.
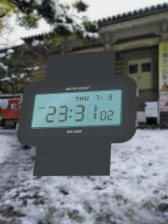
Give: 23:31:02
